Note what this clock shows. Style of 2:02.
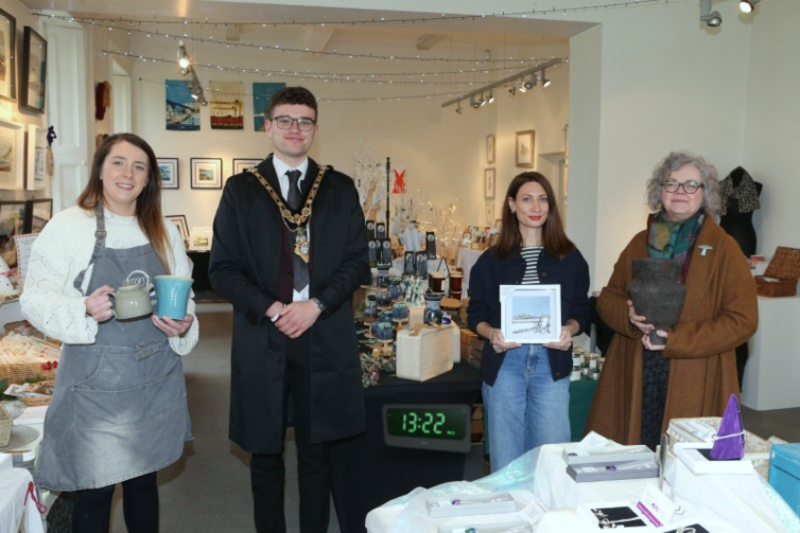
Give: 13:22
